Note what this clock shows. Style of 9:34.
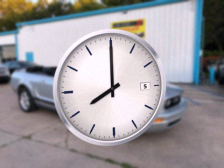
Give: 8:00
